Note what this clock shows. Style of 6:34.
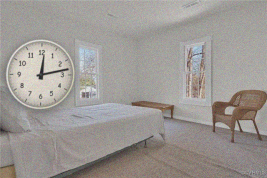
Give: 12:13
